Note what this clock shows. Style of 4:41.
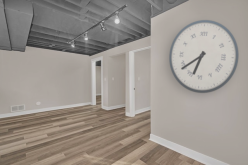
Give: 6:39
